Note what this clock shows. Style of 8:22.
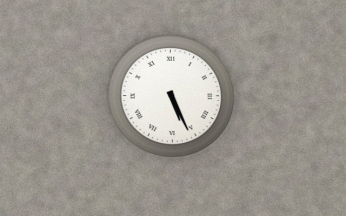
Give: 5:26
